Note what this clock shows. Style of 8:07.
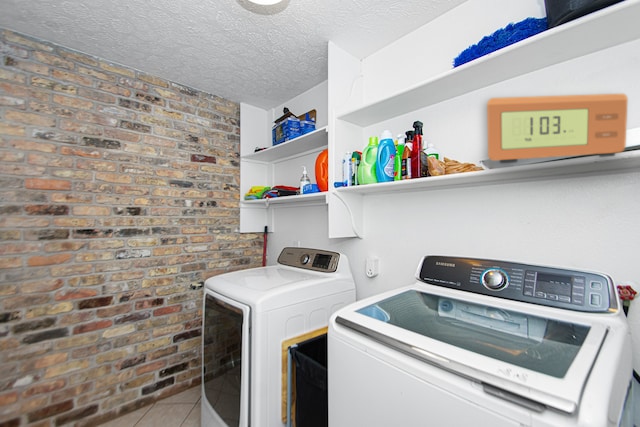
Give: 1:03
